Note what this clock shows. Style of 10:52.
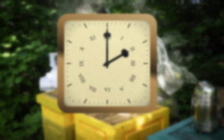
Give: 2:00
